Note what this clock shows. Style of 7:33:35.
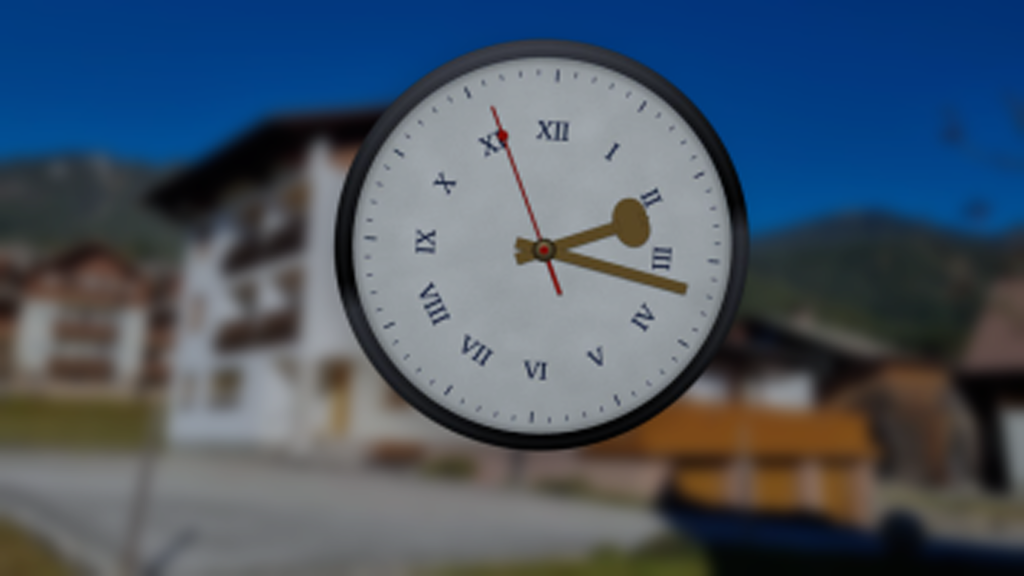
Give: 2:16:56
